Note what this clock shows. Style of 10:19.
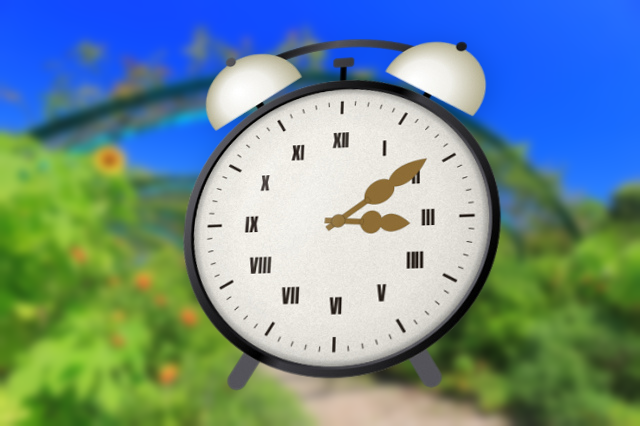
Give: 3:09
